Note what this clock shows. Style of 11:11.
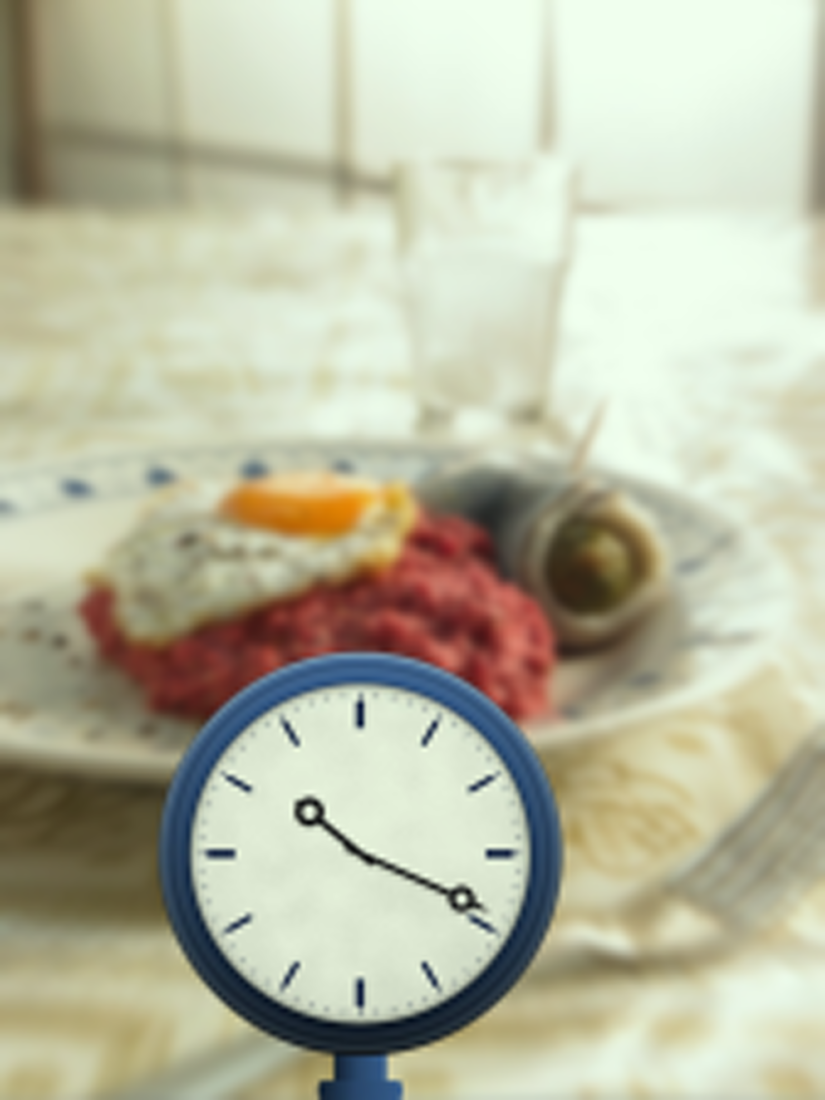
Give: 10:19
